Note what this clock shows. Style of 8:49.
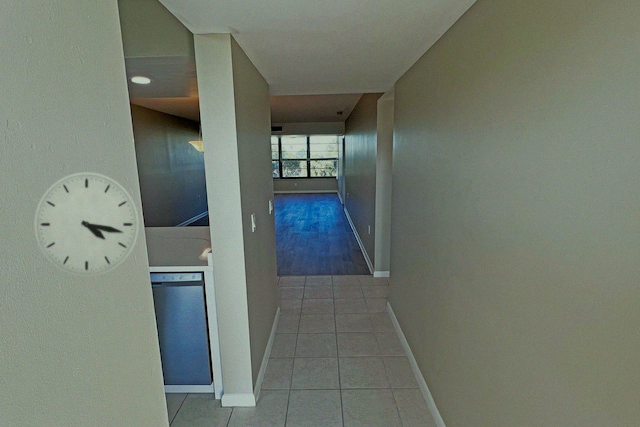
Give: 4:17
